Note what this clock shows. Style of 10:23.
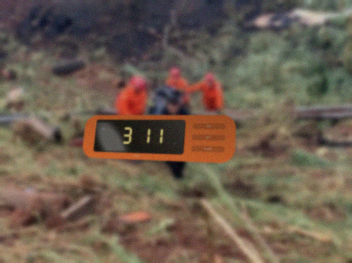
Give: 3:11
